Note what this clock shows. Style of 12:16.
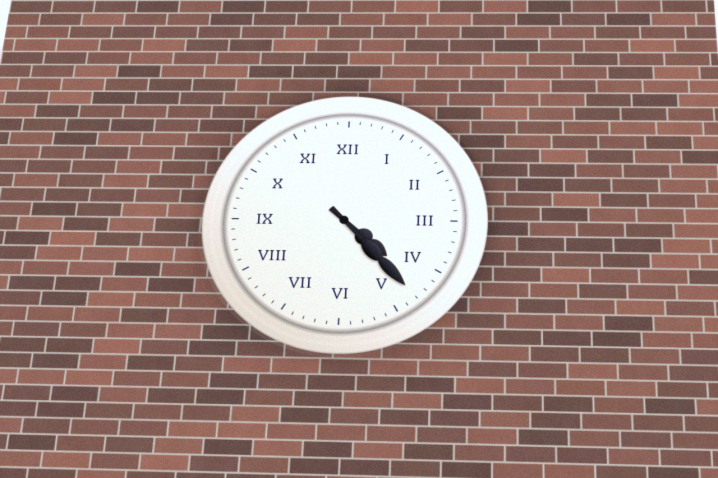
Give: 4:23
